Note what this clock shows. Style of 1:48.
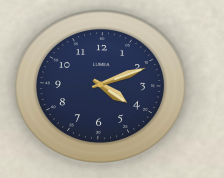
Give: 4:11
